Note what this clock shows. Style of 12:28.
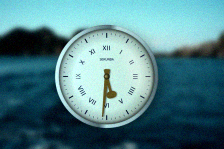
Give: 5:31
